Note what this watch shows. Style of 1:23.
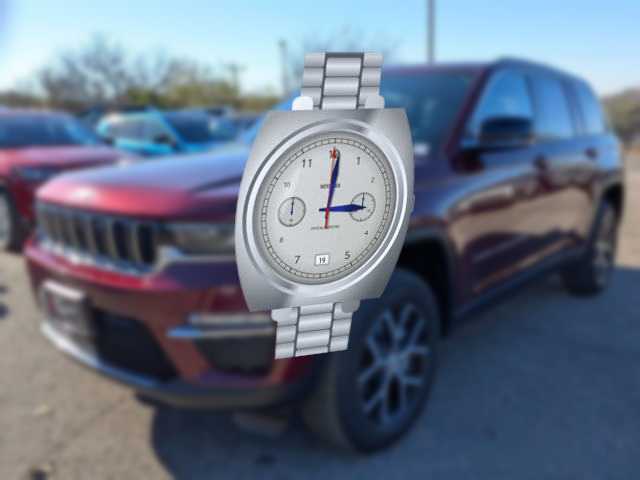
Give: 3:01
